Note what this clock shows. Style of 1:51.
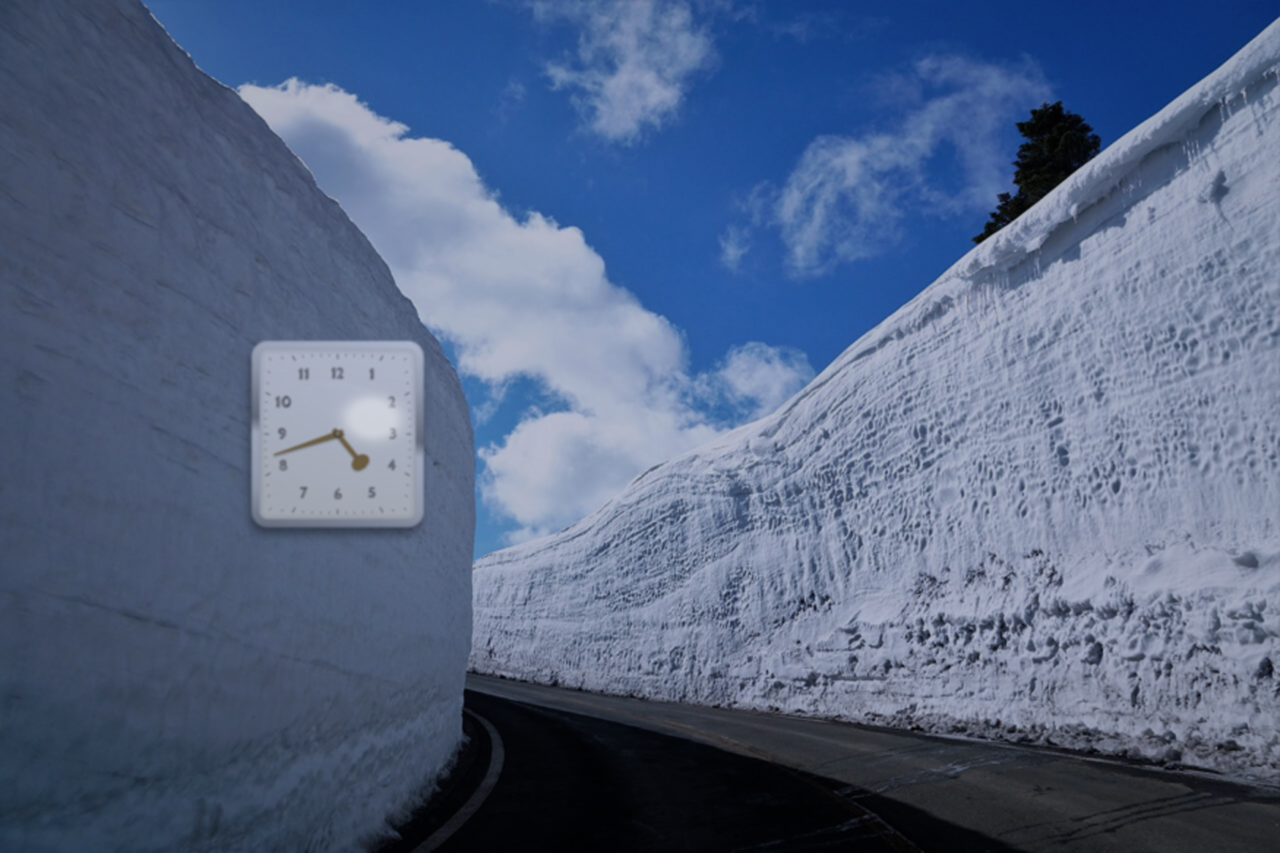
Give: 4:42
